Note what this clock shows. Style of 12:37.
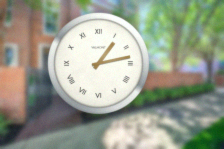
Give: 1:13
